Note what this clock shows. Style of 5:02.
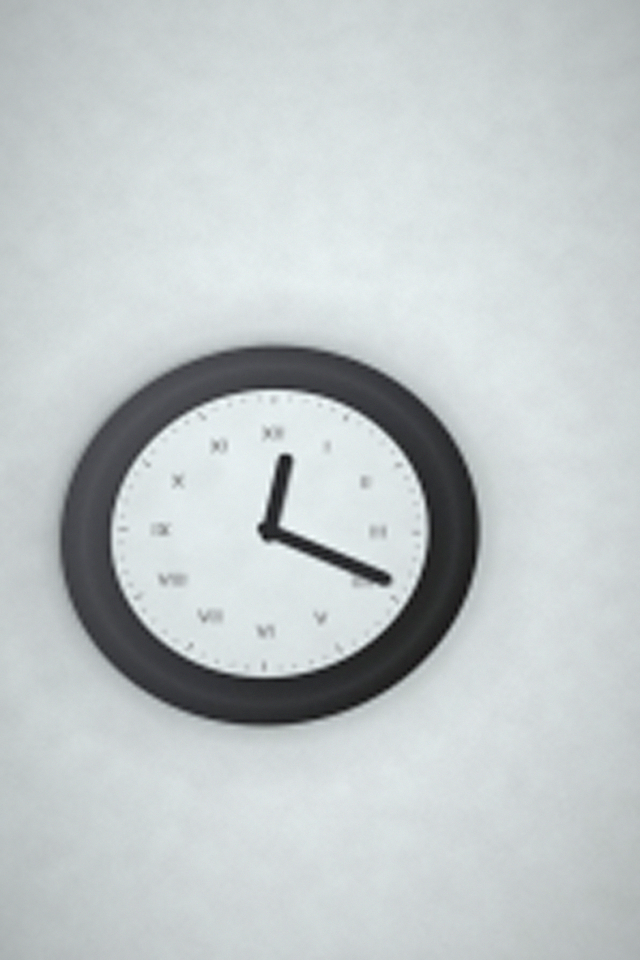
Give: 12:19
